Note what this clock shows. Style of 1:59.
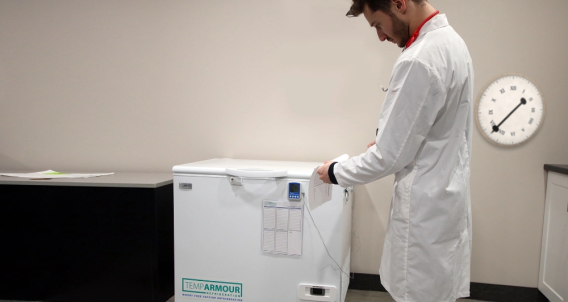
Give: 1:38
